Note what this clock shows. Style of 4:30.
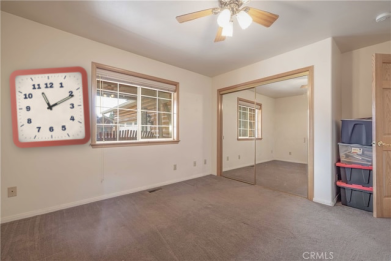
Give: 11:11
